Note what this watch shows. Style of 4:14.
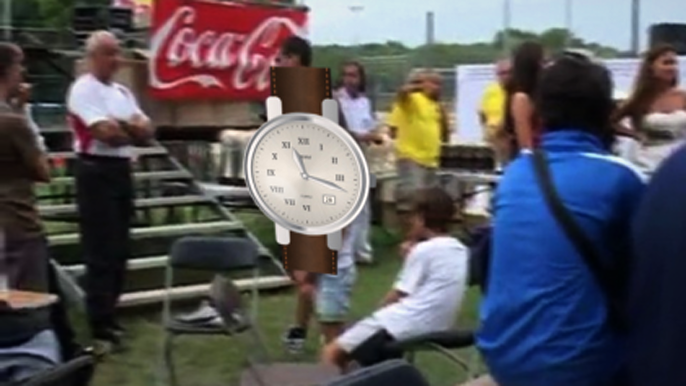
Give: 11:18
